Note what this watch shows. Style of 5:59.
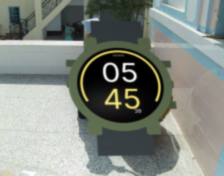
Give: 5:45
